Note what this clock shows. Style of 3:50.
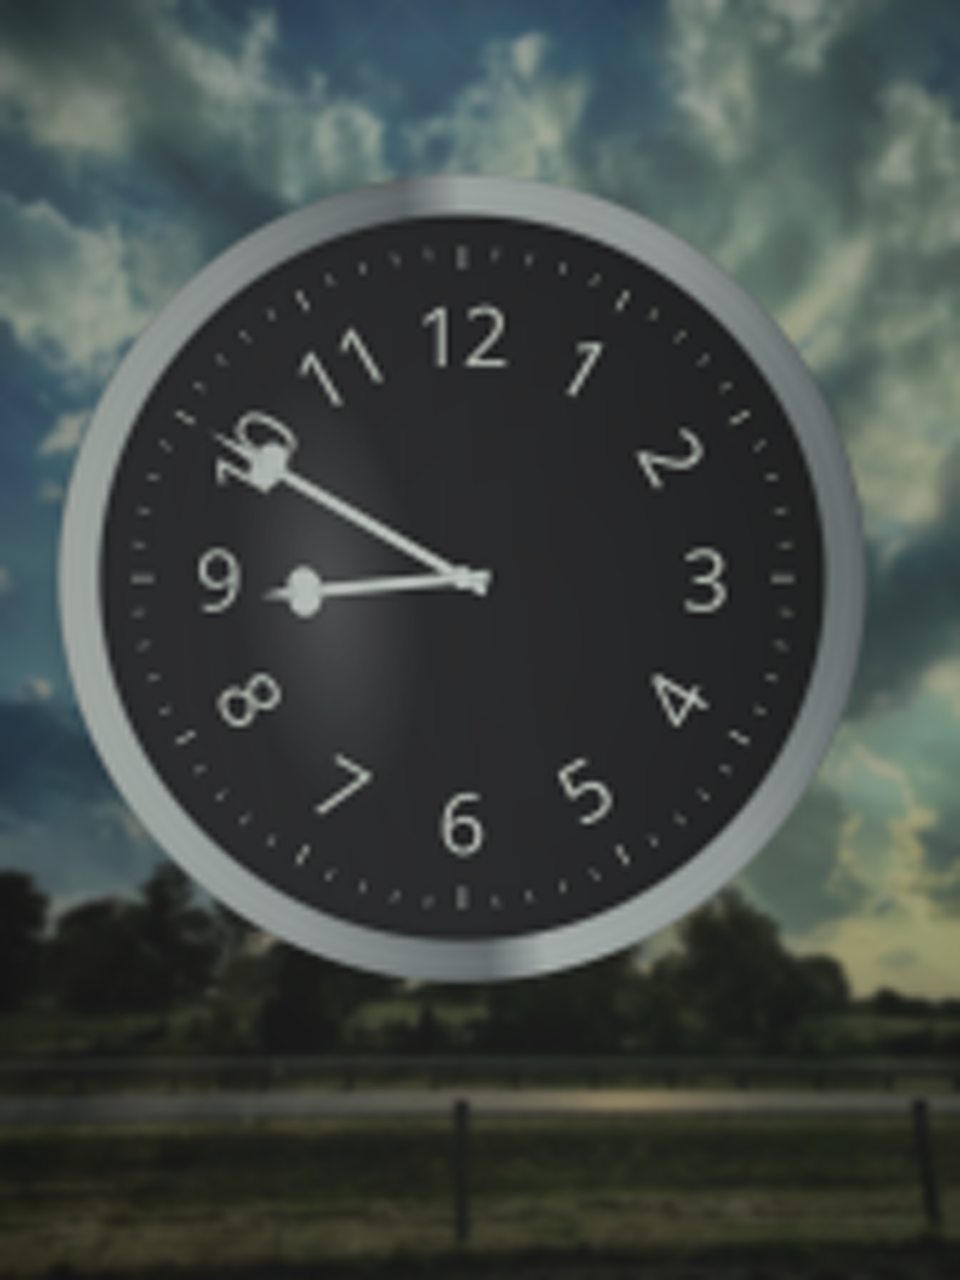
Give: 8:50
